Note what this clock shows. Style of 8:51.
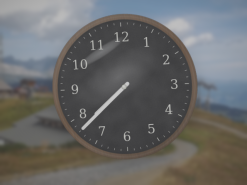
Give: 7:38
